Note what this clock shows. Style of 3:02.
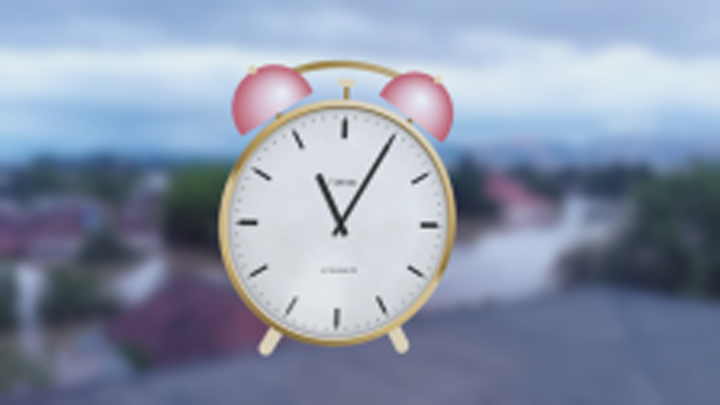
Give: 11:05
